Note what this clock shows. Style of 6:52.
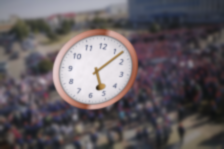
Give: 5:07
